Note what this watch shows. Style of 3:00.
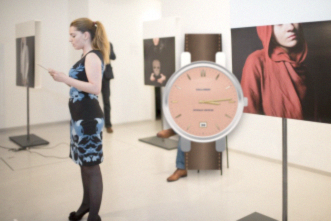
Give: 3:14
